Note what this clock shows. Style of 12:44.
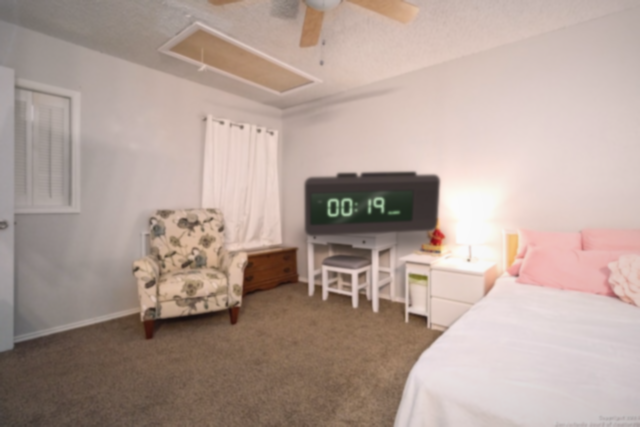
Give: 0:19
